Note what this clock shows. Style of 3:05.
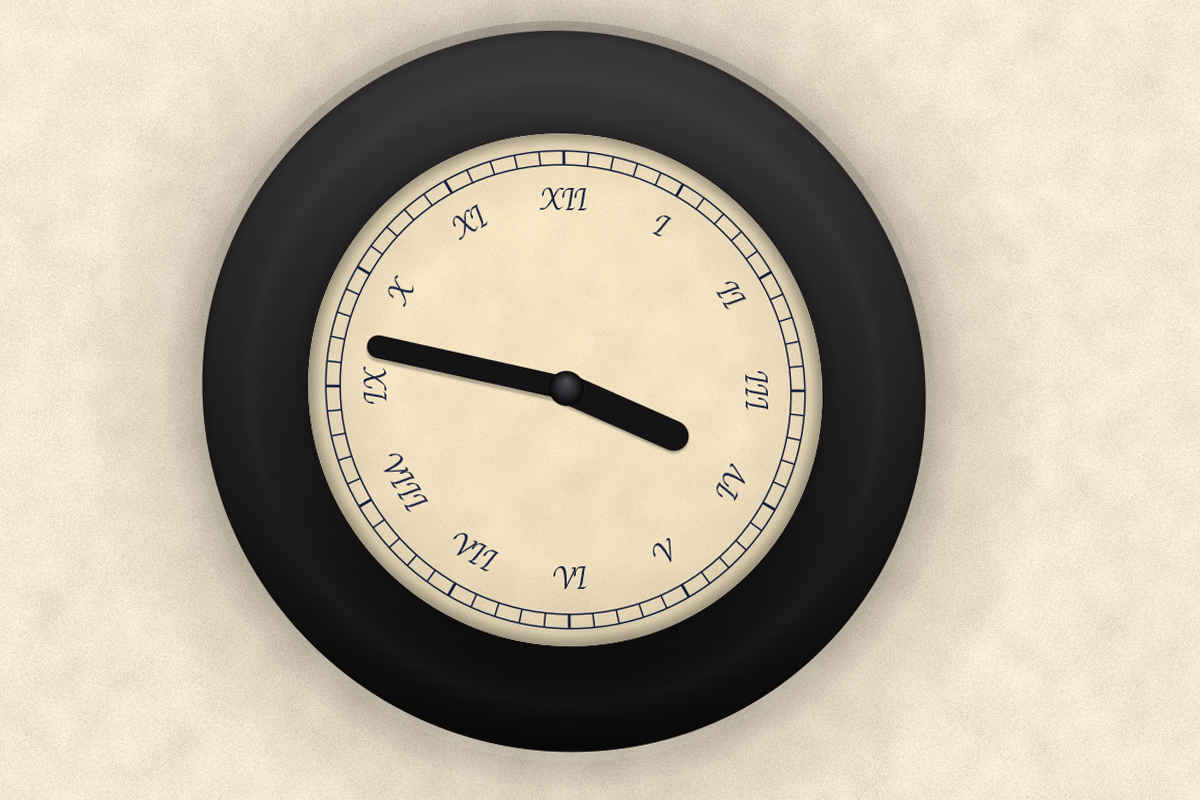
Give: 3:47
